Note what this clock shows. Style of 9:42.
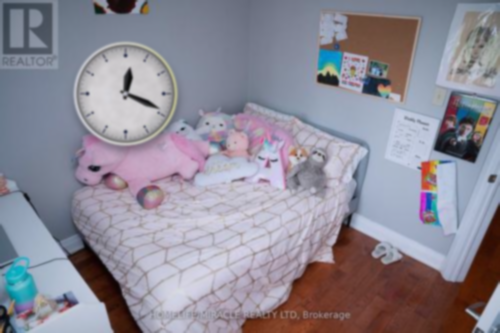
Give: 12:19
